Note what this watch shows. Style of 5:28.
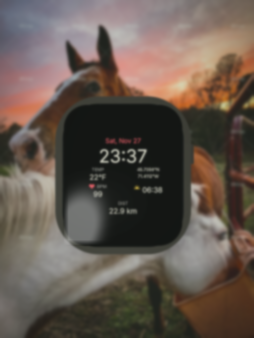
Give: 23:37
